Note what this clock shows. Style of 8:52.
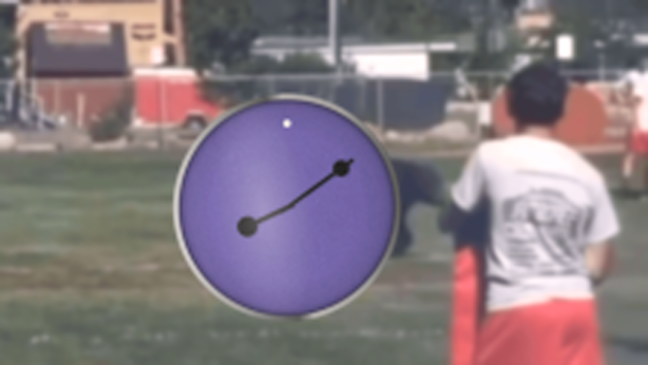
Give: 8:09
